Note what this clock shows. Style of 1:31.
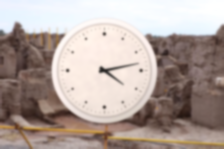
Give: 4:13
